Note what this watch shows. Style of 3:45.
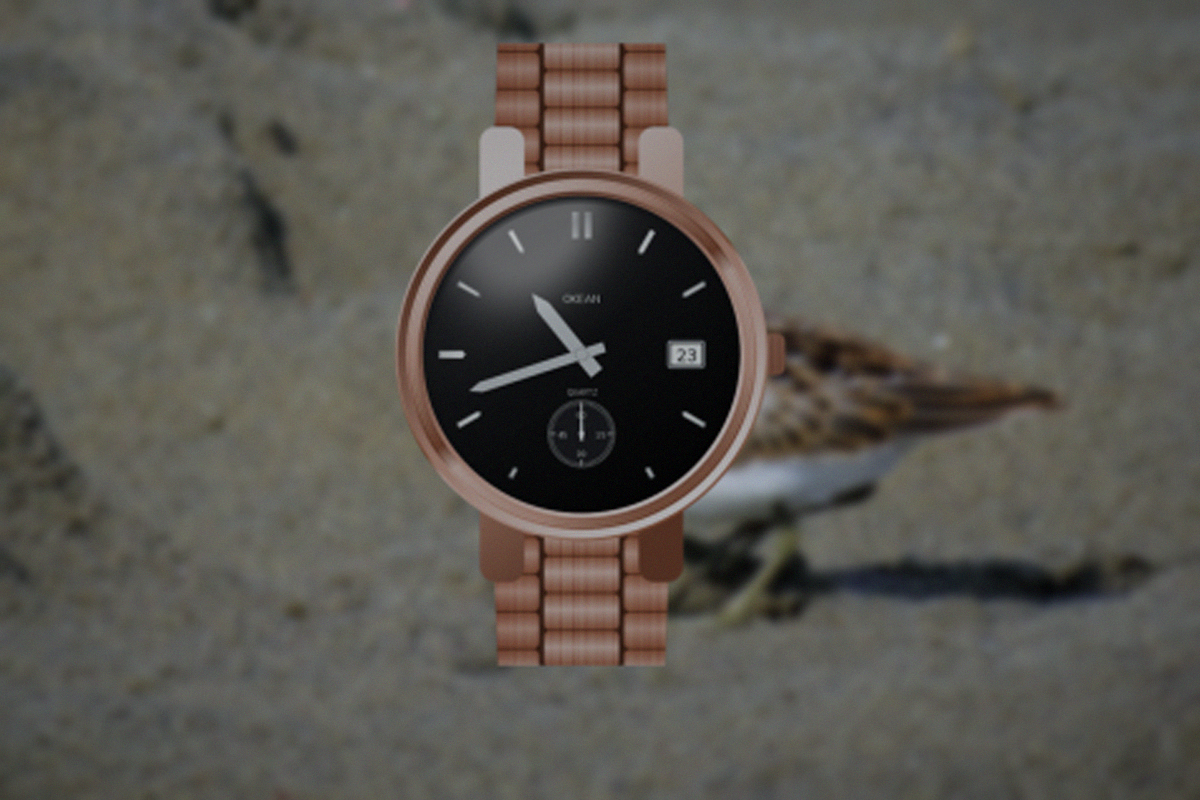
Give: 10:42
